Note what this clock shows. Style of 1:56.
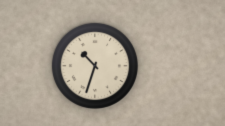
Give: 10:33
